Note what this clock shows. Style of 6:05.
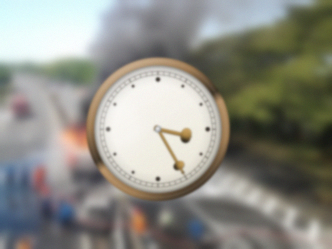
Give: 3:25
